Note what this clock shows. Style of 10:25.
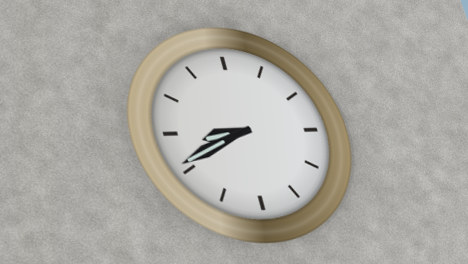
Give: 8:41
